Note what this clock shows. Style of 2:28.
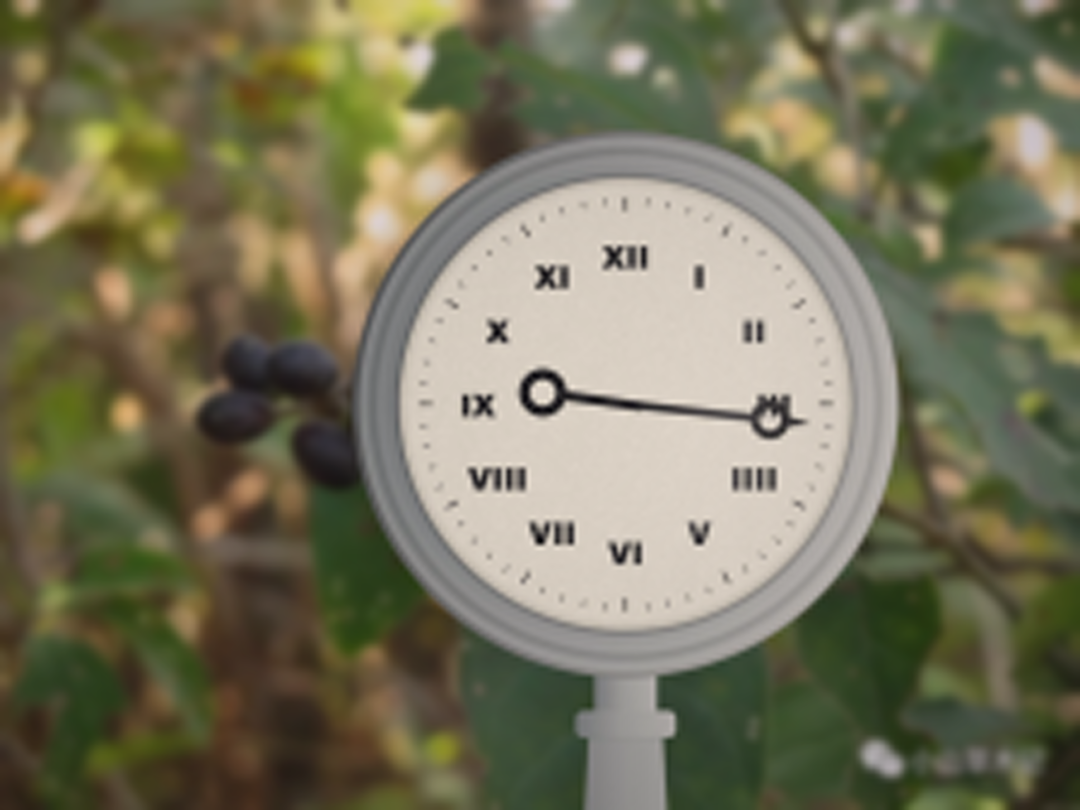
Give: 9:16
